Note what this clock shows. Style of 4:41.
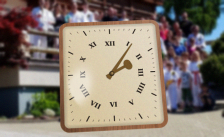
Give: 2:06
